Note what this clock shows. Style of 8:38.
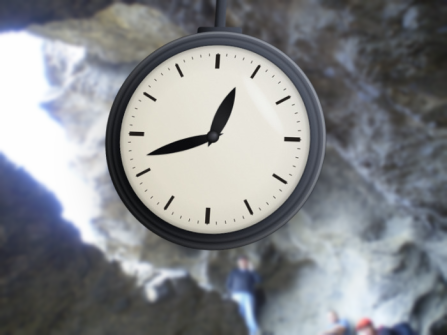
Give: 12:42
